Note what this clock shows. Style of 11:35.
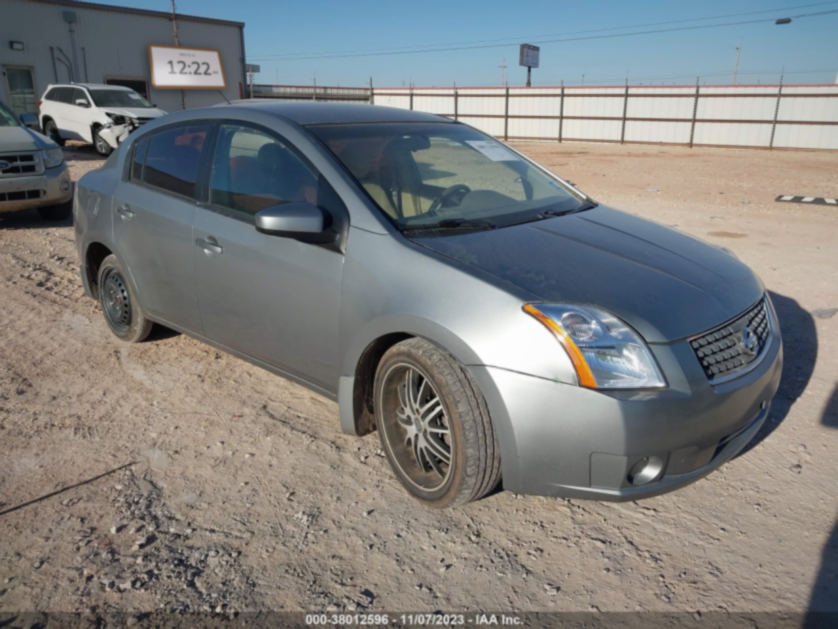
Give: 12:22
